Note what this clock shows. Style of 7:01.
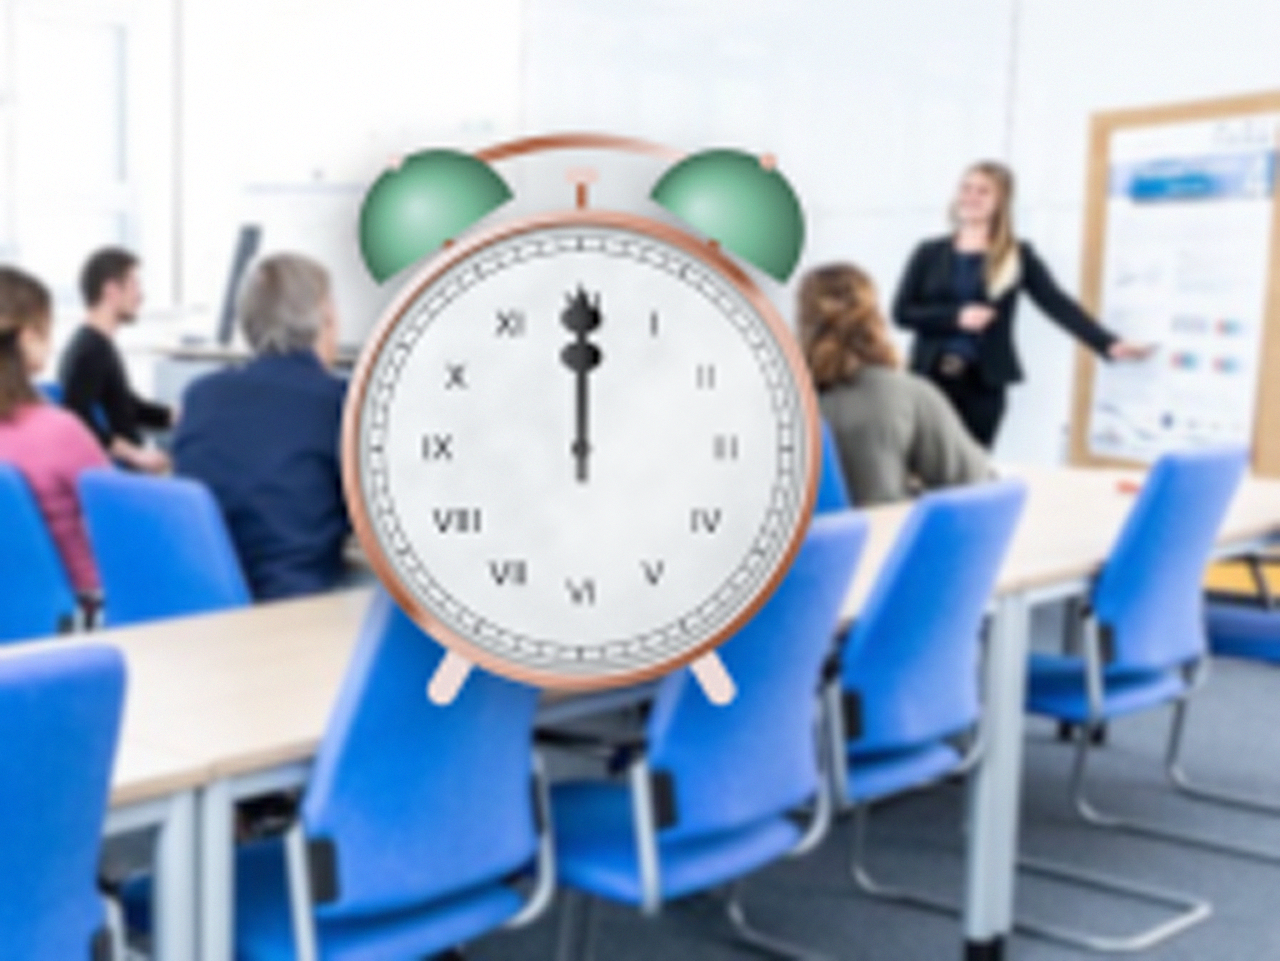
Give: 12:00
